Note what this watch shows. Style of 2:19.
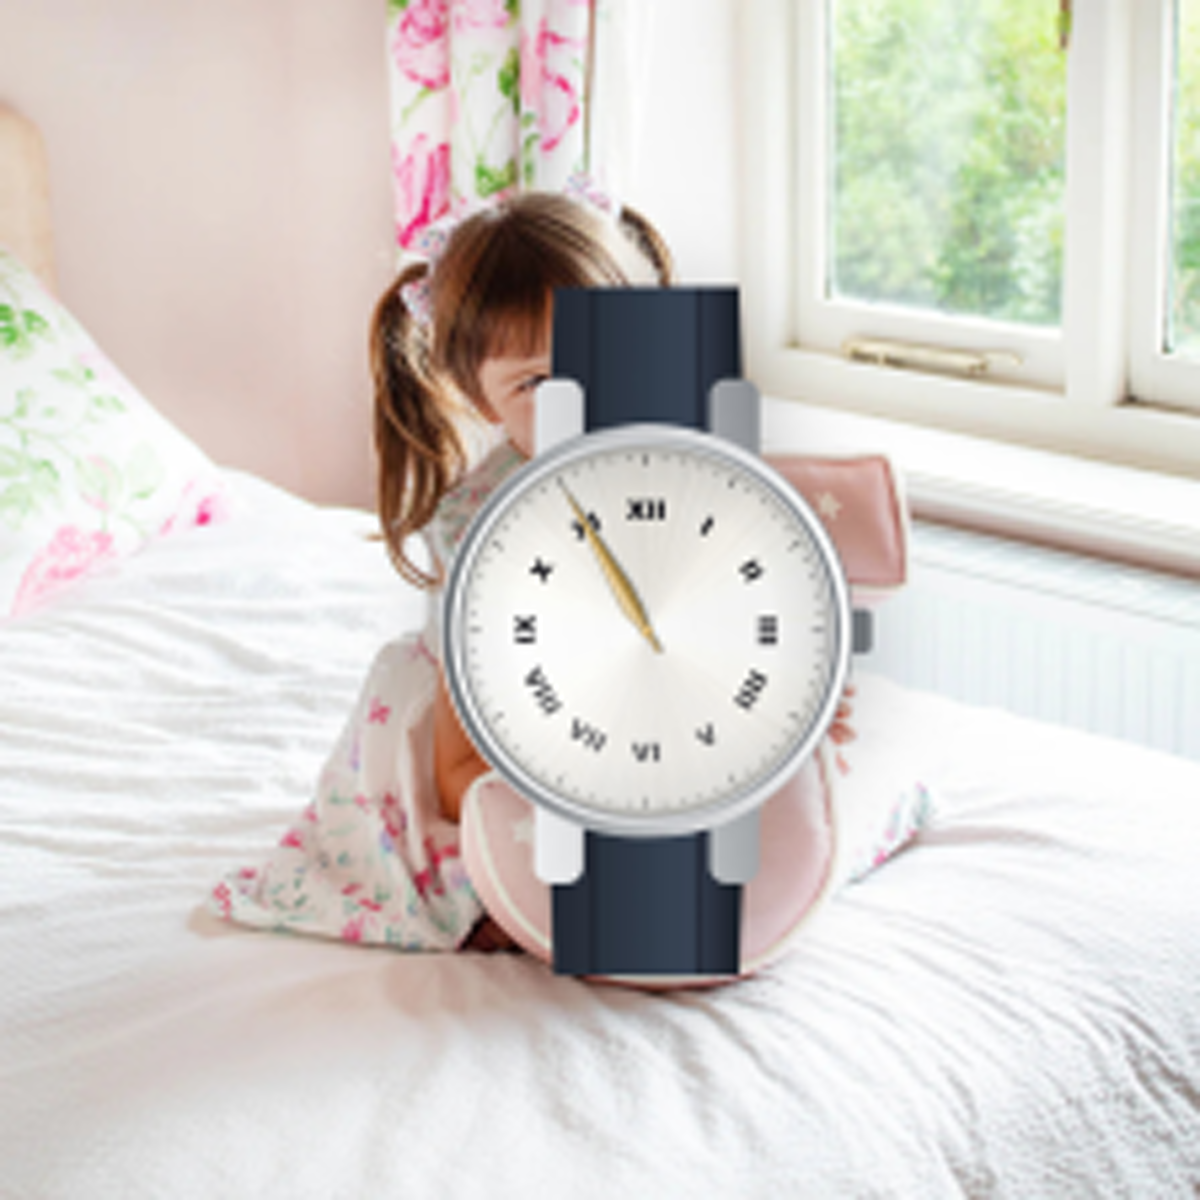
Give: 10:55
